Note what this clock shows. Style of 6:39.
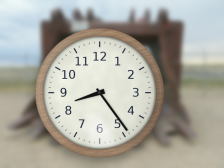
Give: 8:24
